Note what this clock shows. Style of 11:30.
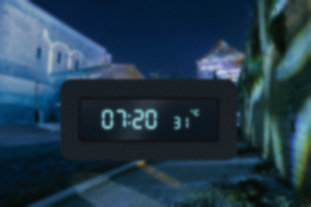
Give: 7:20
